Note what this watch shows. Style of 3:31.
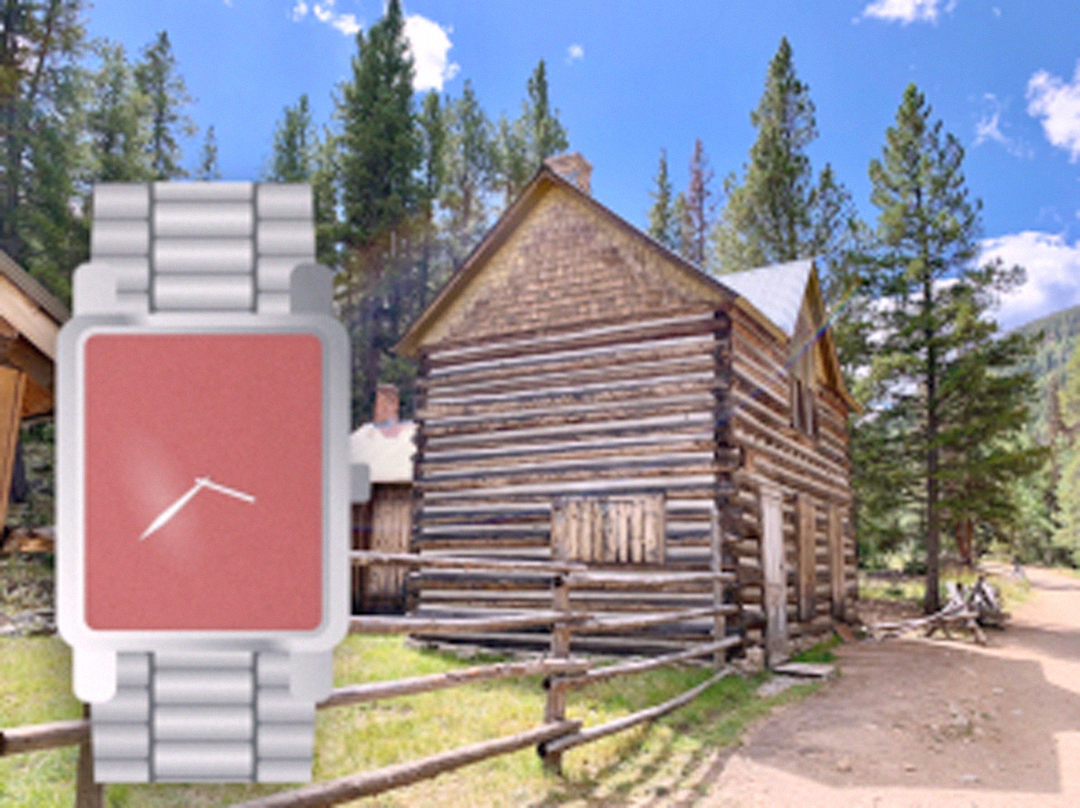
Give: 3:38
